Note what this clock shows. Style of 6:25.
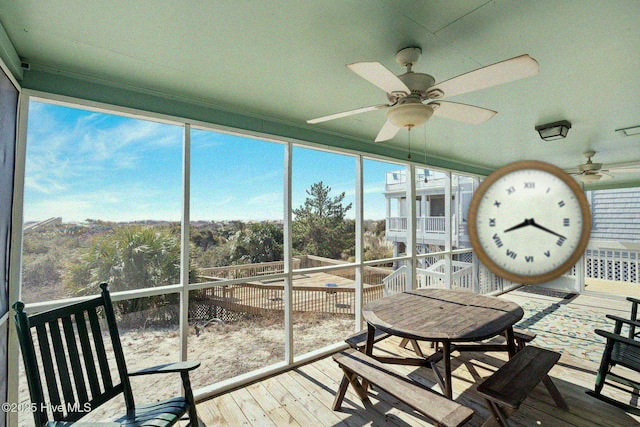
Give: 8:19
